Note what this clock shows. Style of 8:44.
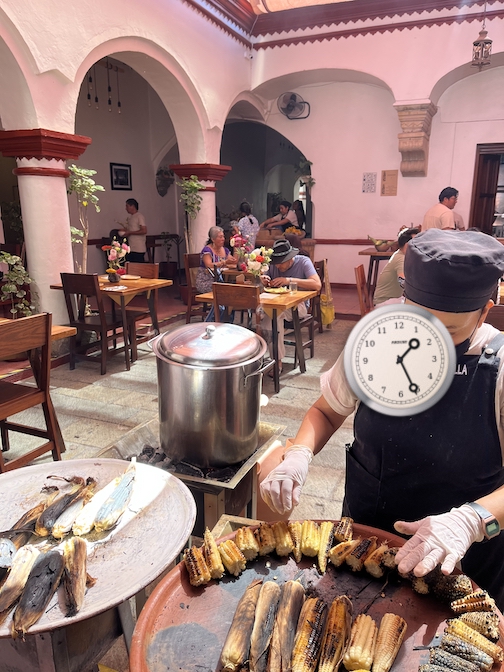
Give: 1:26
